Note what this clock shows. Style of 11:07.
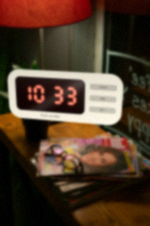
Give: 10:33
